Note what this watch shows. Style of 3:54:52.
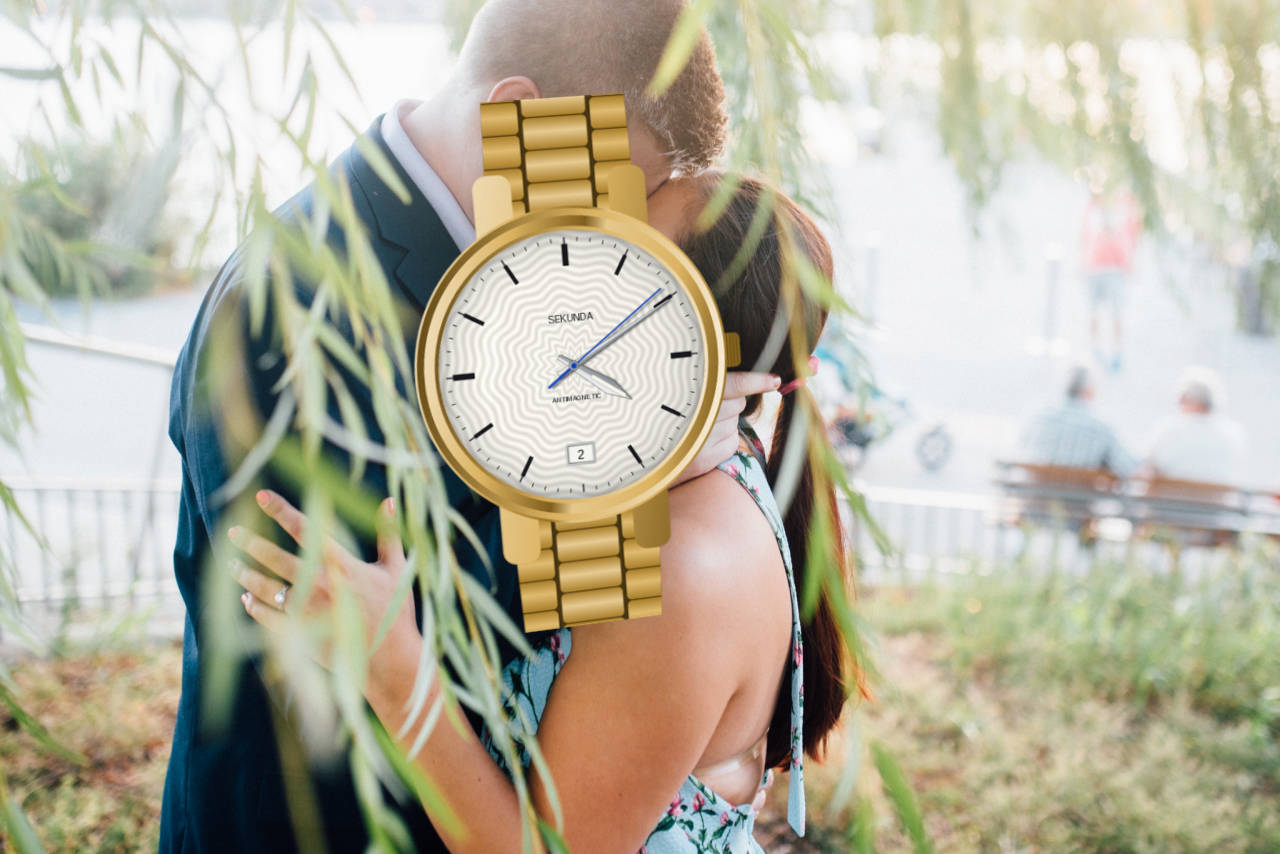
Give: 4:10:09
